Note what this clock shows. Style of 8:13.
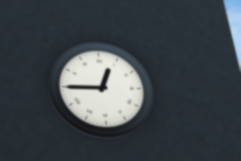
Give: 12:45
